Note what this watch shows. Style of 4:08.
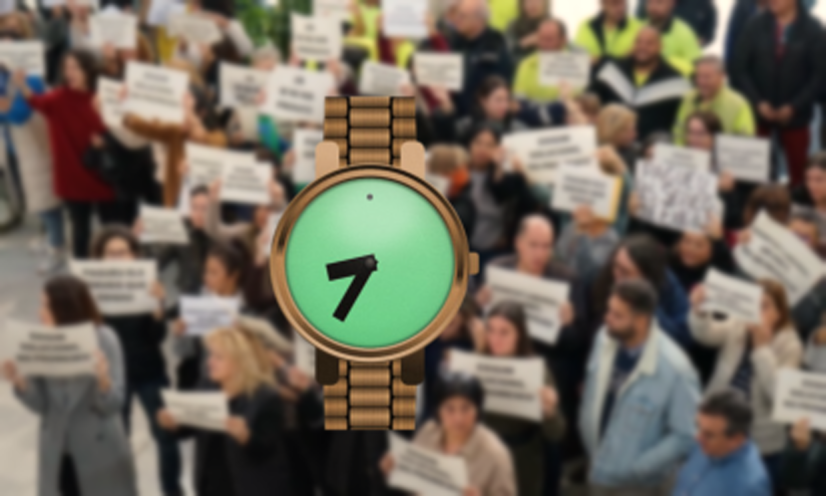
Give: 8:35
